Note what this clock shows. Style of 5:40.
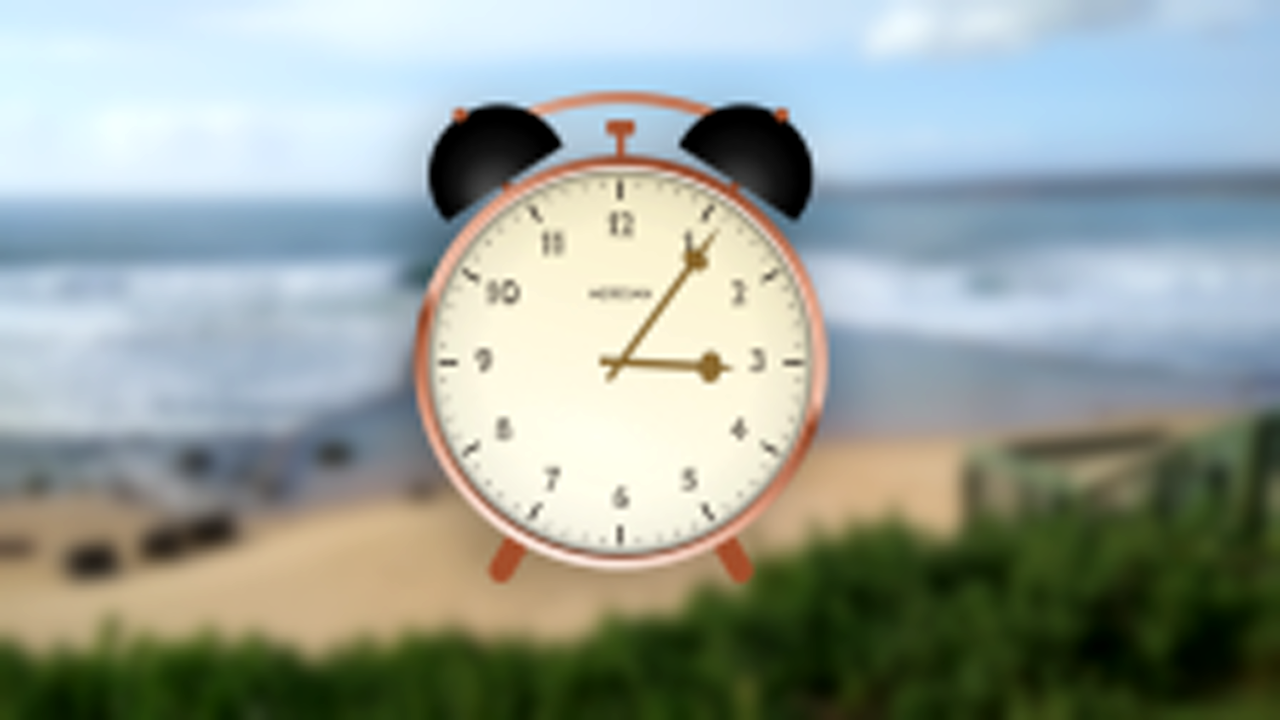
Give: 3:06
